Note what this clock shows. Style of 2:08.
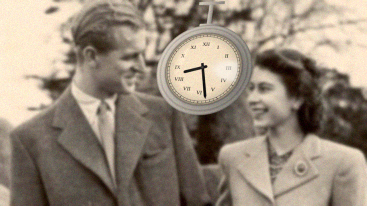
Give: 8:28
